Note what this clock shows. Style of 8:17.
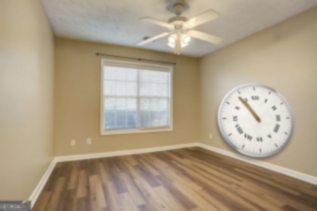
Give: 10:54
